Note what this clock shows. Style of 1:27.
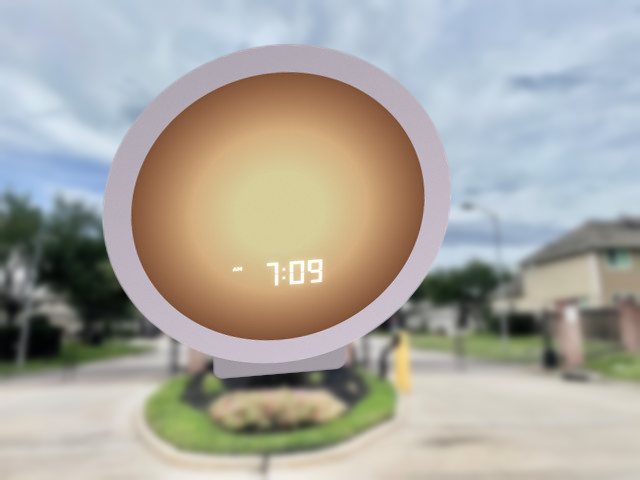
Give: 7:09
